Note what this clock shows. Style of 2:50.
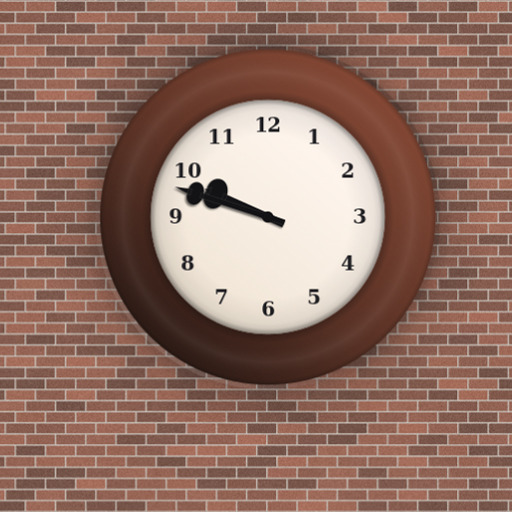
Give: 9:48
